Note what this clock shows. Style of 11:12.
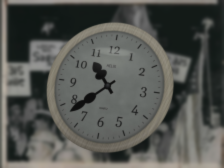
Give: 10:38
